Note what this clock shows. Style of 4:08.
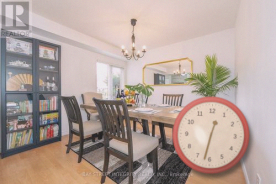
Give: 12:32
